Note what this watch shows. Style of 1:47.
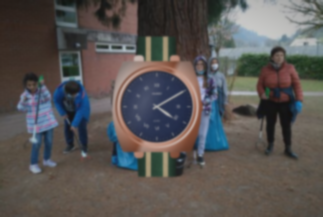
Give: 4:10
